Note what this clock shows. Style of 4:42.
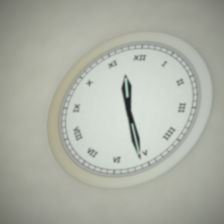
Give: 11:26
